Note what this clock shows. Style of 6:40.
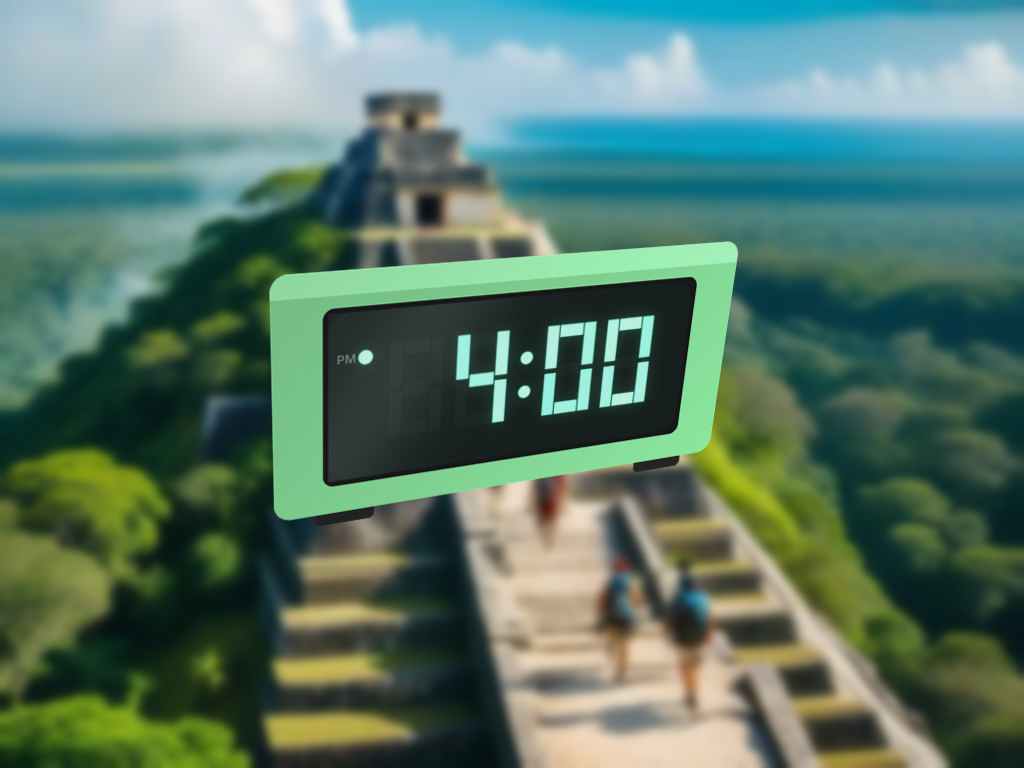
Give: 4:00
